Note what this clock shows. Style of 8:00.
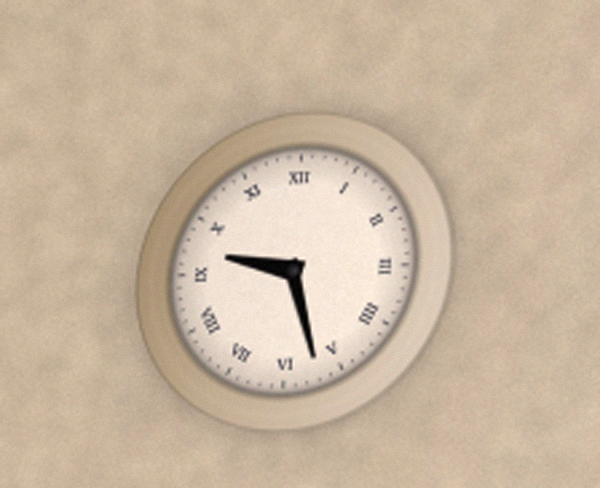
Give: 9:27
